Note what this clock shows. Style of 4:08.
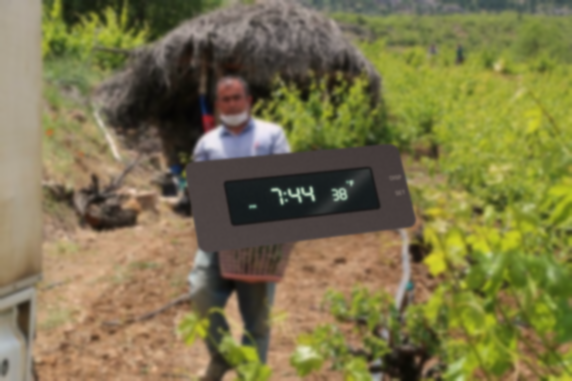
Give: 7:44
